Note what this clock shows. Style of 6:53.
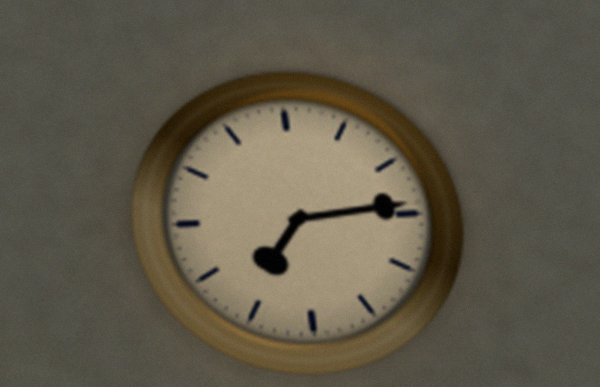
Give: 7:14
